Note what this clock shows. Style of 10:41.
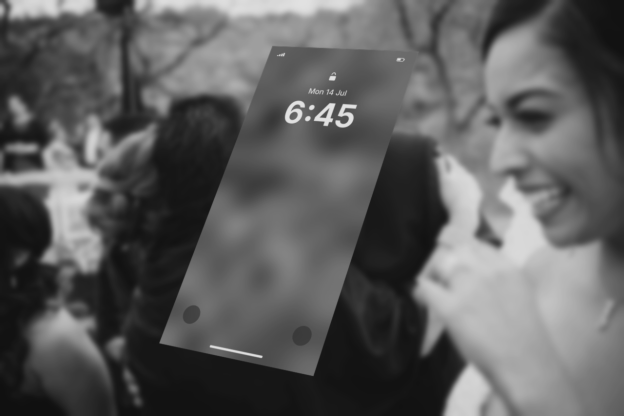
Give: 6:45
